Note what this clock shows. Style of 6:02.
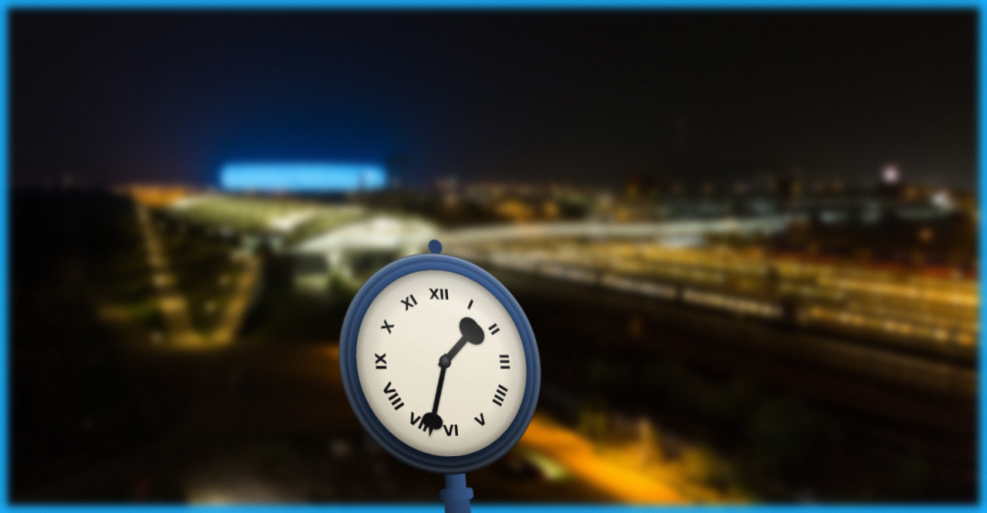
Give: 1:33
